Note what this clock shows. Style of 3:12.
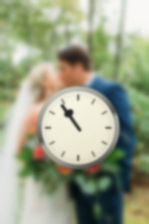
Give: 10:54
